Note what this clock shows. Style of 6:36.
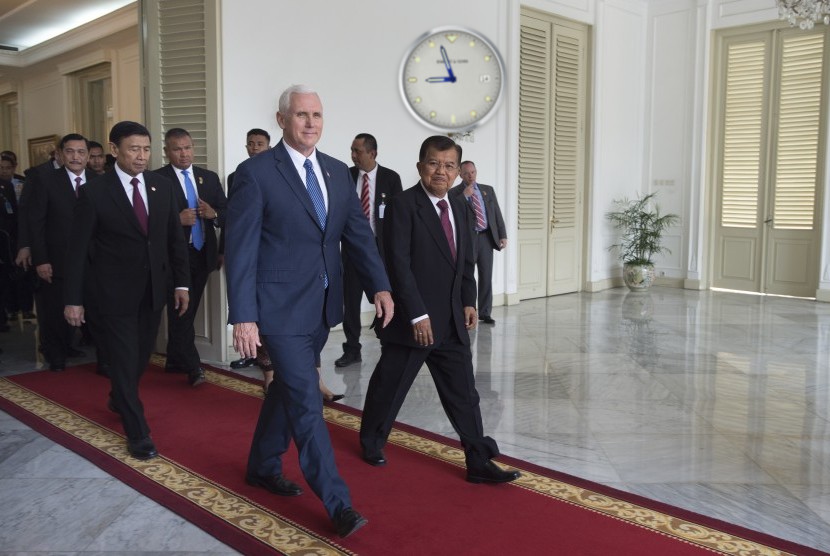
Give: 8:57
